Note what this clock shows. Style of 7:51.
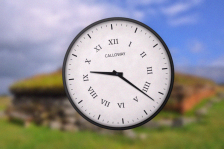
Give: 9:22
